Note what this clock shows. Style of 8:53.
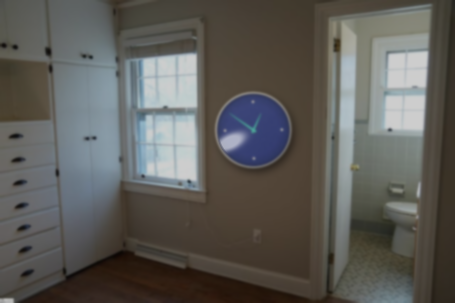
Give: 12:51
